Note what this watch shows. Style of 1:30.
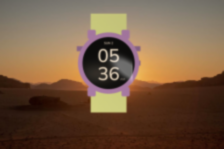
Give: 5:36
